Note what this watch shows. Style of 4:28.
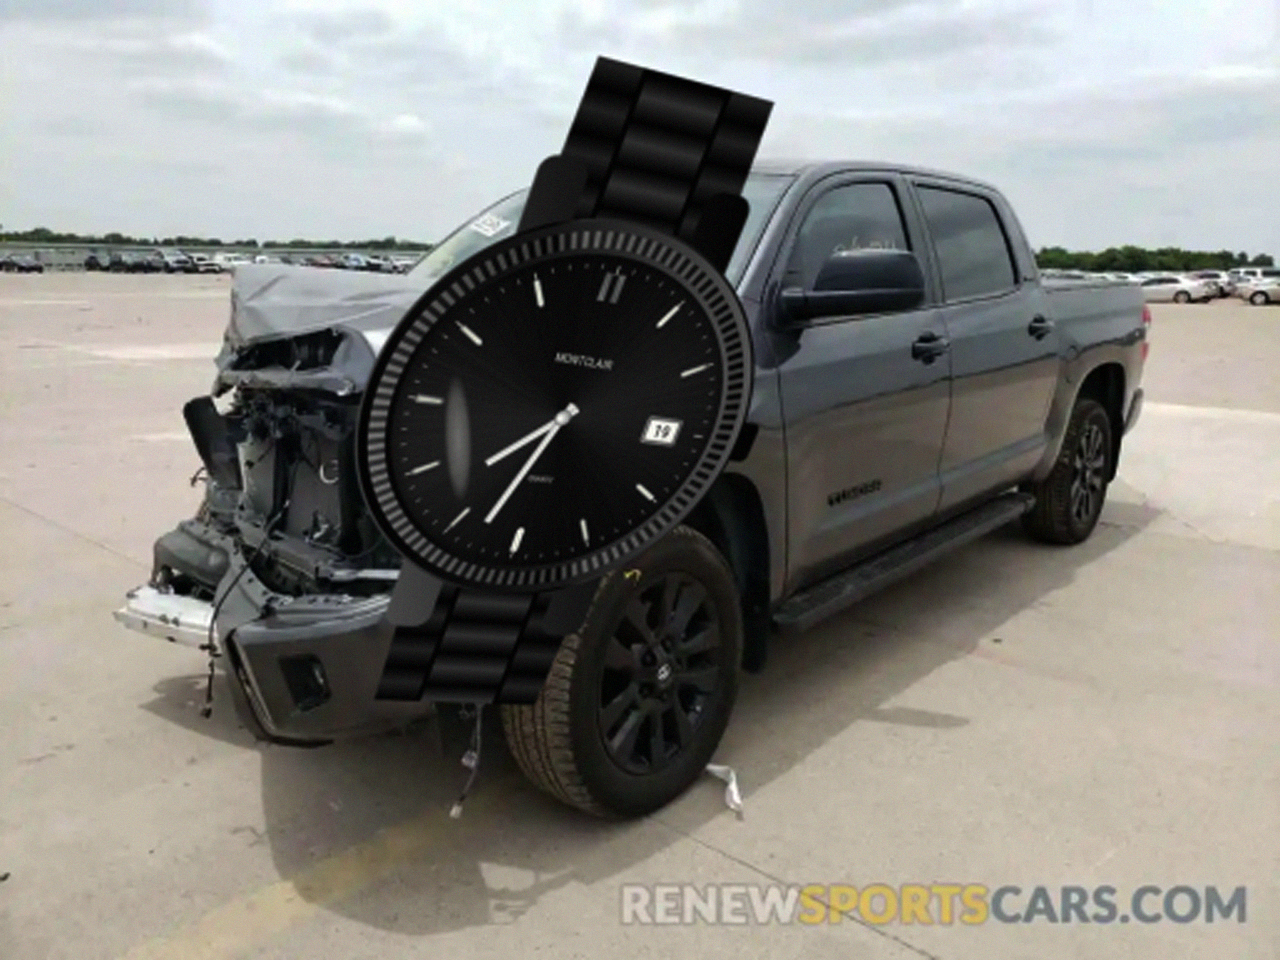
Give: 7:33
